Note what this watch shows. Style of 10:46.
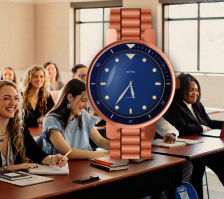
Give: 5:36
